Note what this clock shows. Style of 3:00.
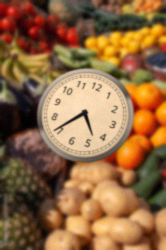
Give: 4:36
